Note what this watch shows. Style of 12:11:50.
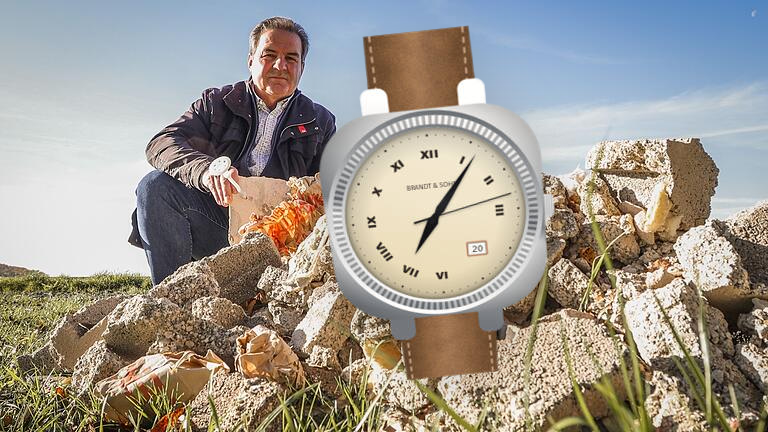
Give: 7:06:13
